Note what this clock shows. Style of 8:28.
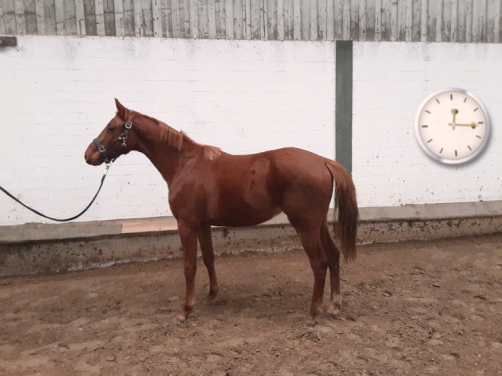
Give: 12:16
